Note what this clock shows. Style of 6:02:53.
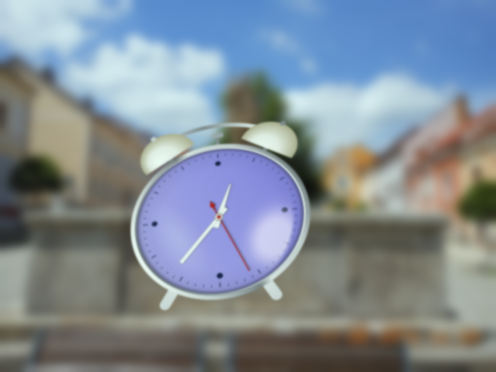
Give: 12:36:26
